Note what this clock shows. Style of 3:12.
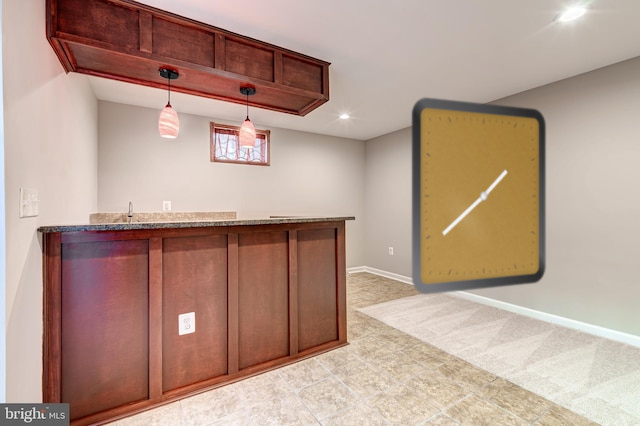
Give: 1:39
